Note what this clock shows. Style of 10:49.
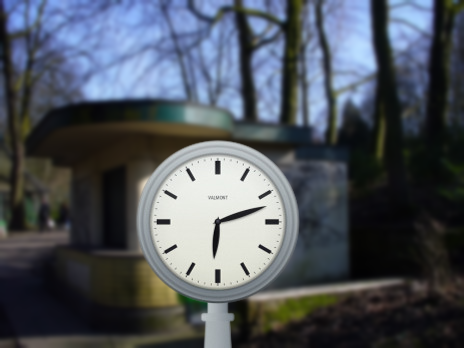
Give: 6:12
